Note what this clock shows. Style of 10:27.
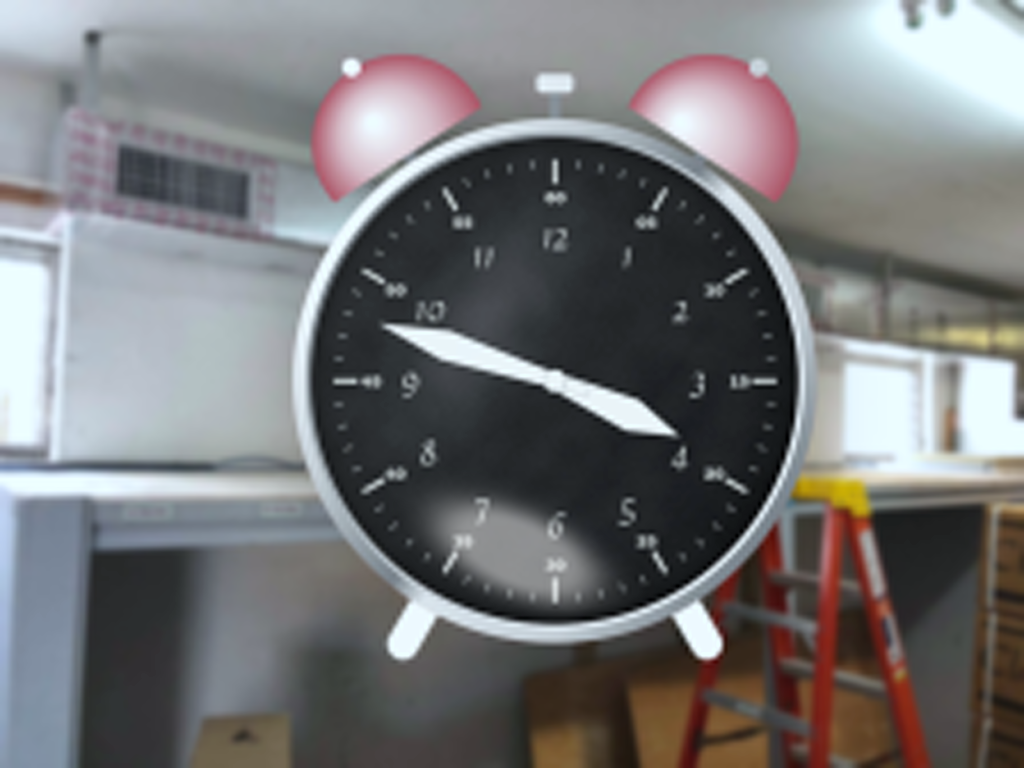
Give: 3:48
